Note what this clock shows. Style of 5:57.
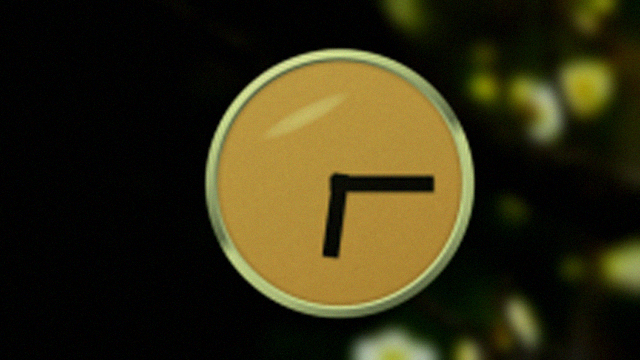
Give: 6:15
